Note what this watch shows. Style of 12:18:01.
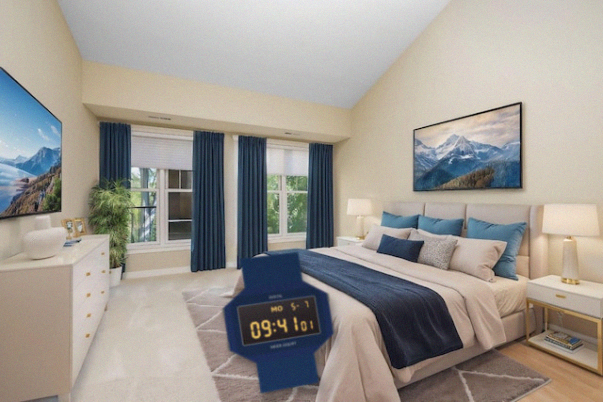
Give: 9:41:01
